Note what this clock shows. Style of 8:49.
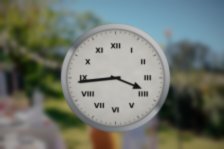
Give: 3:44
